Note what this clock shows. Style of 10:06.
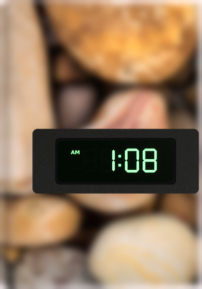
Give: 1:08
